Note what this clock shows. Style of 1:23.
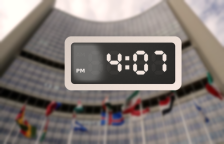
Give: 4:07
